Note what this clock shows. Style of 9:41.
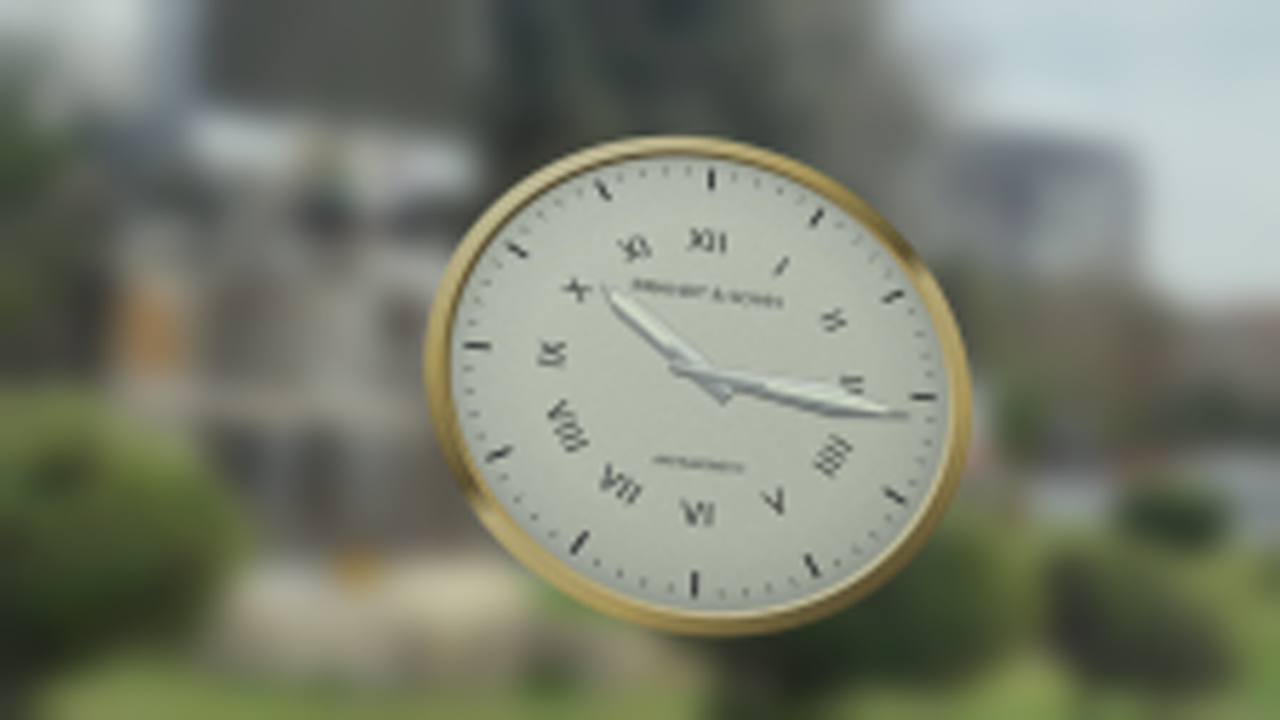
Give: 10:16
